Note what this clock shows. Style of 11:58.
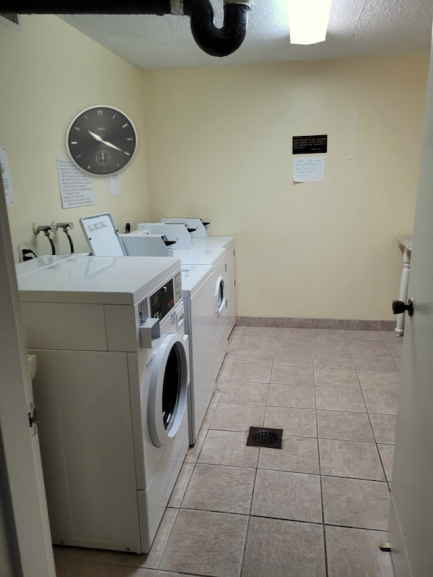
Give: 10:20
